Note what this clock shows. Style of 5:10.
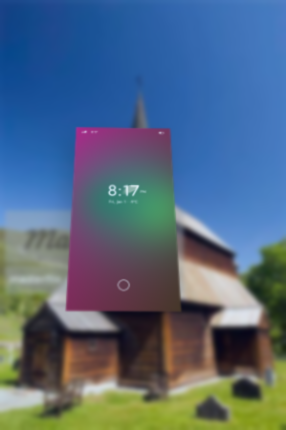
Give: 8:17
